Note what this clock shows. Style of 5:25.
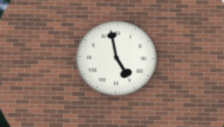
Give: 4:58
